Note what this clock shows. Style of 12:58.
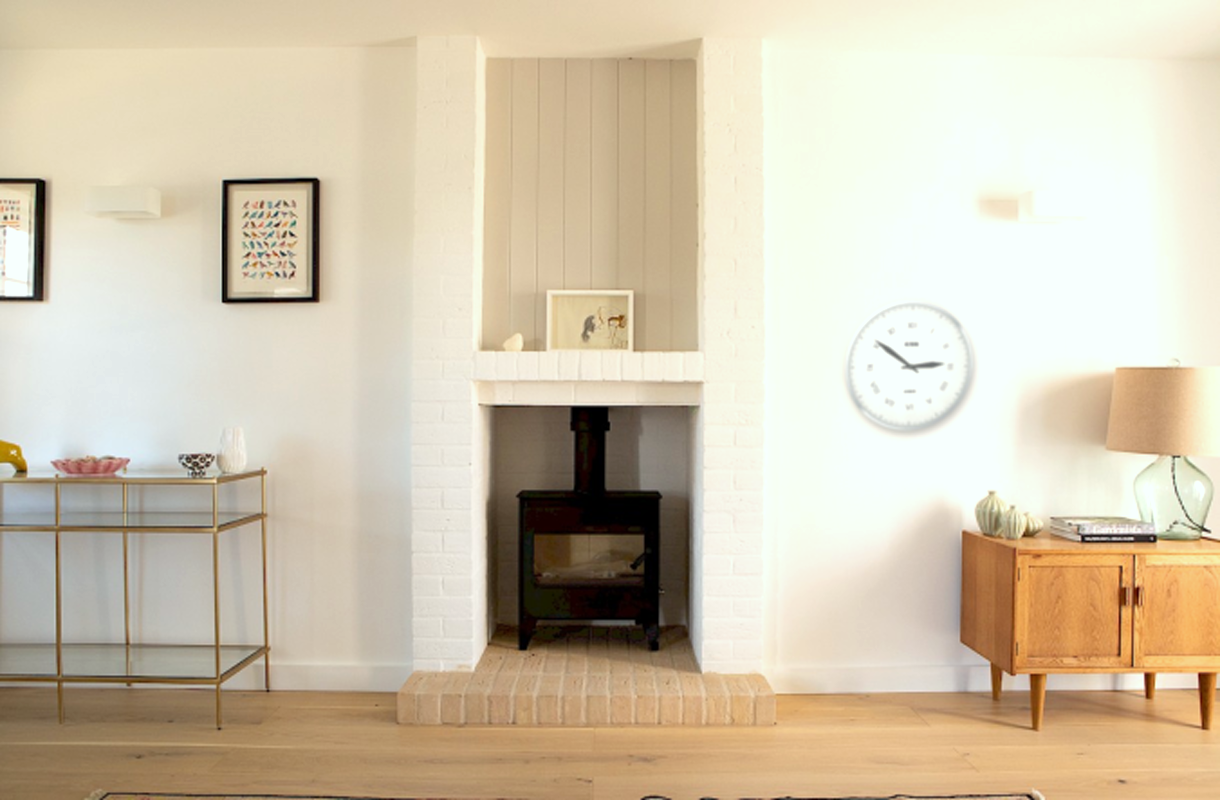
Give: 2:51
